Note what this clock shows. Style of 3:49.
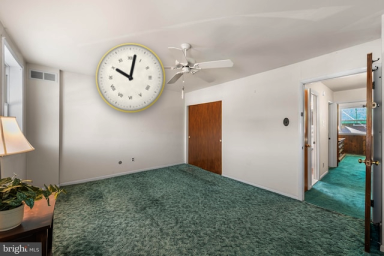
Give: 10:02
